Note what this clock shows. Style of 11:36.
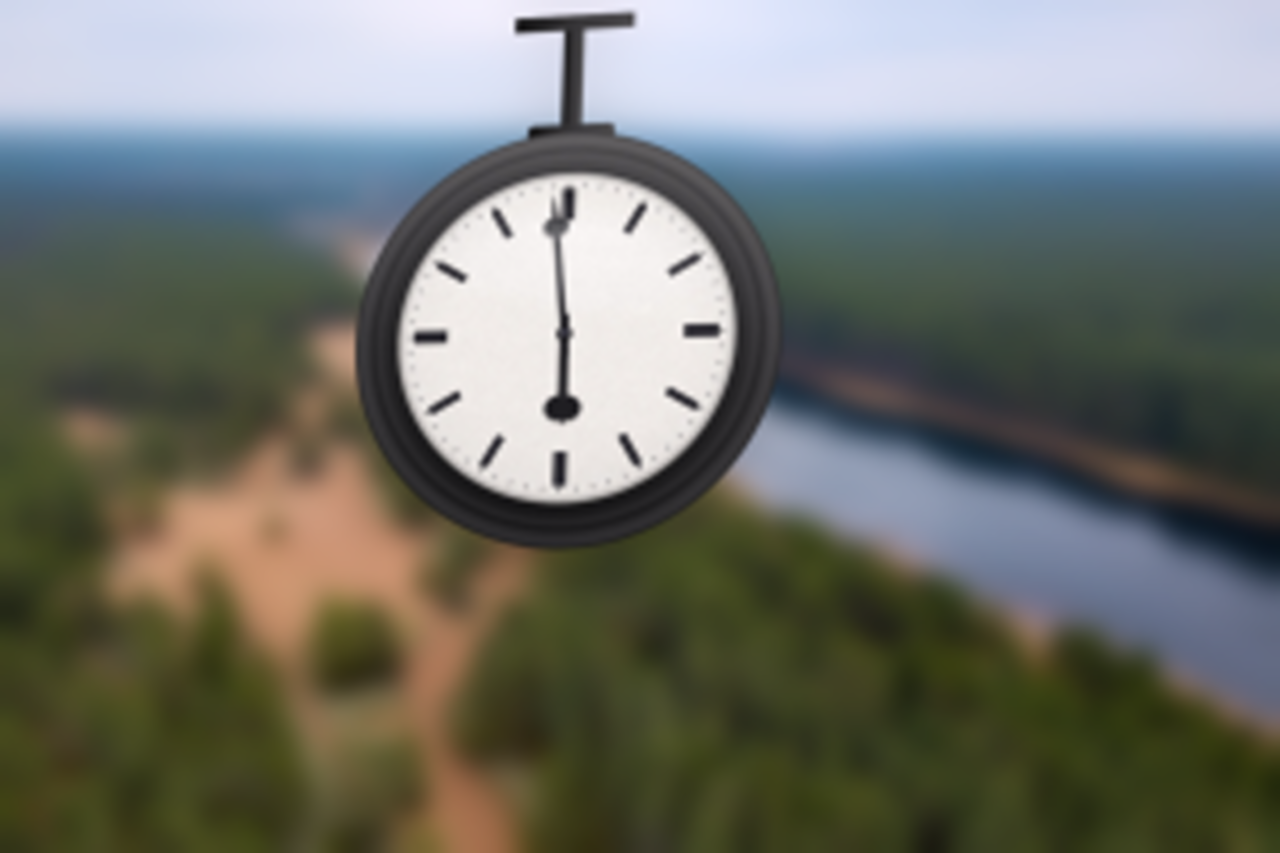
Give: 5:59
